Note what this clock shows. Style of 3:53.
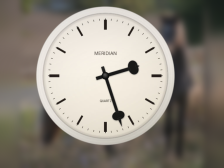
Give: 2:27
